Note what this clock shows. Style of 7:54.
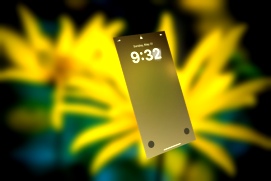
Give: 9:32
